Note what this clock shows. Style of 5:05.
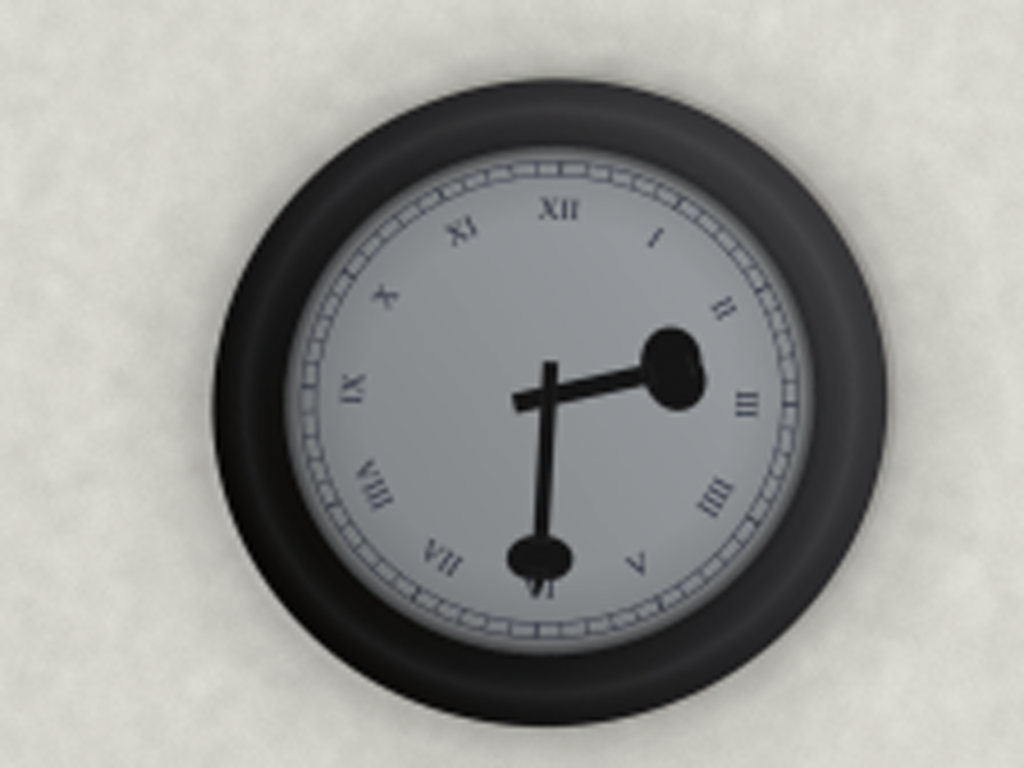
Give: 2:30
